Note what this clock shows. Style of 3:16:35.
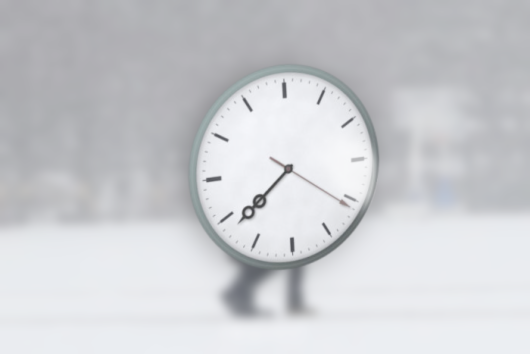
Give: 7:38:21
